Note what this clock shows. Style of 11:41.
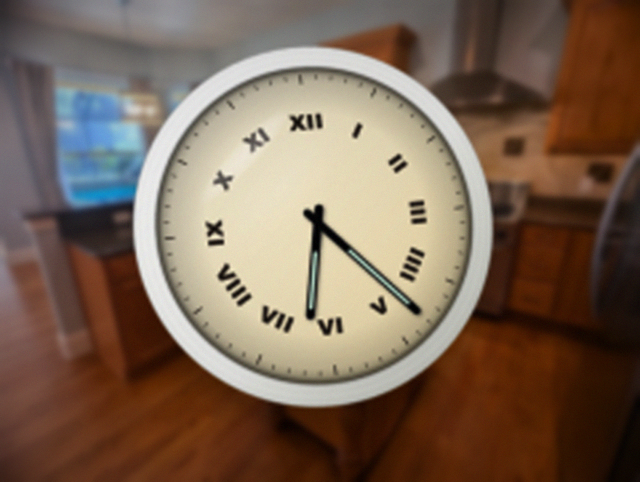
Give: 6:23
